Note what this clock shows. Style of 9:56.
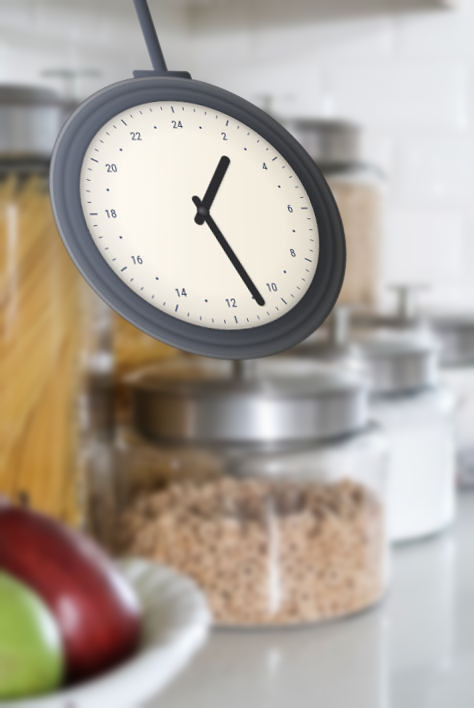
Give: 2:27
